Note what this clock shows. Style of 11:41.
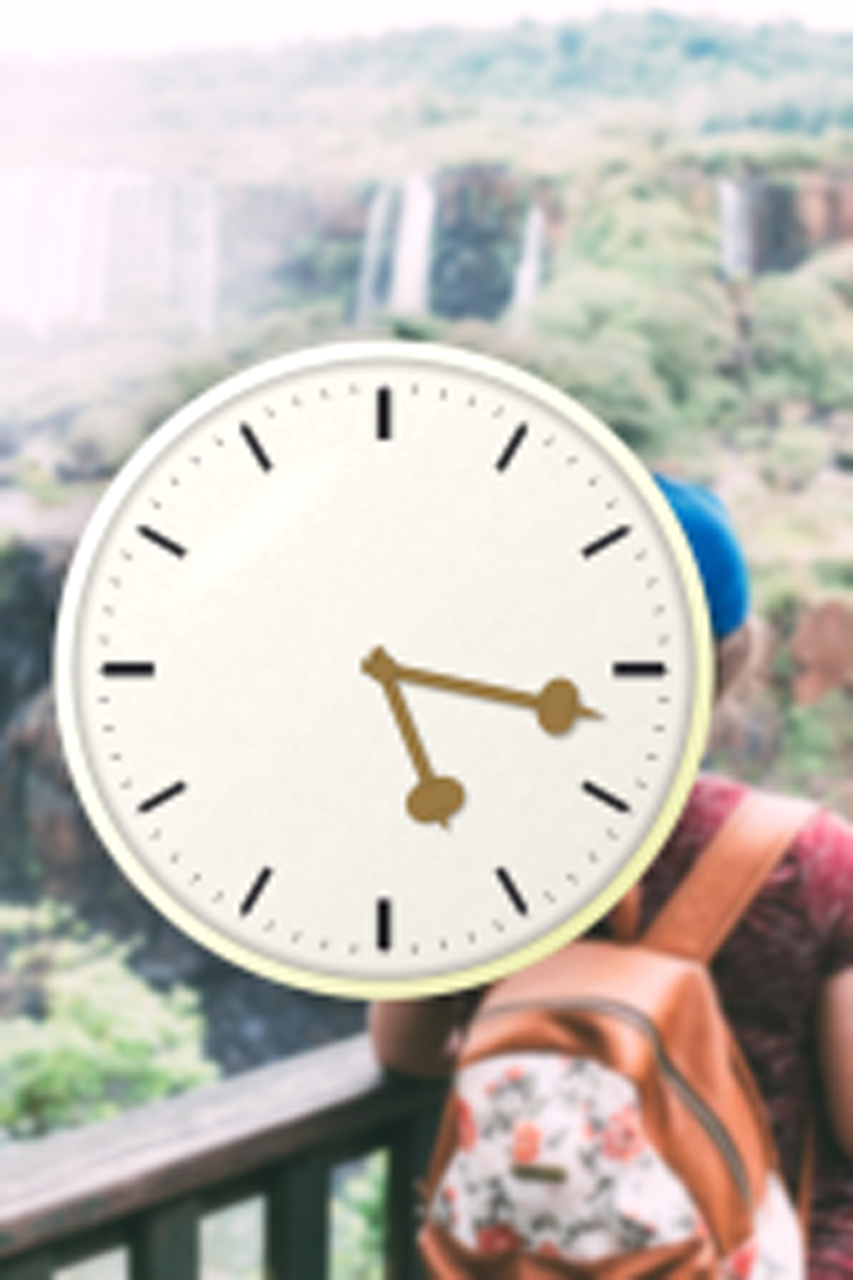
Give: 5:17
